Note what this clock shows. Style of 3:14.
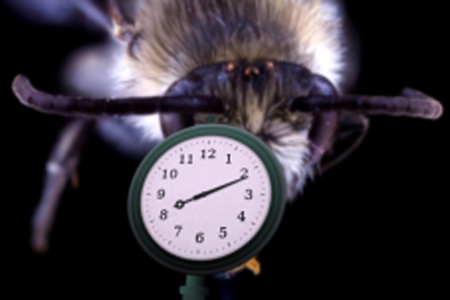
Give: 8:11
